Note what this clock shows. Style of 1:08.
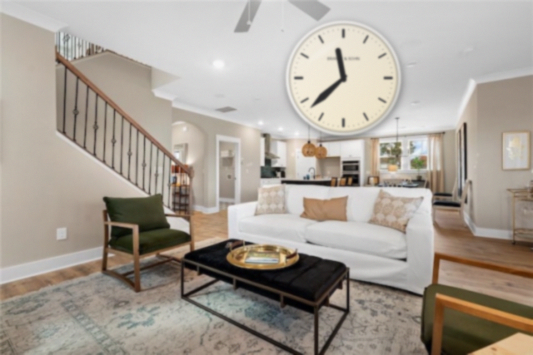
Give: 11:38
